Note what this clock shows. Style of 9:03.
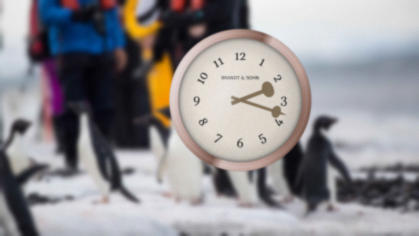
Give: 2:18
